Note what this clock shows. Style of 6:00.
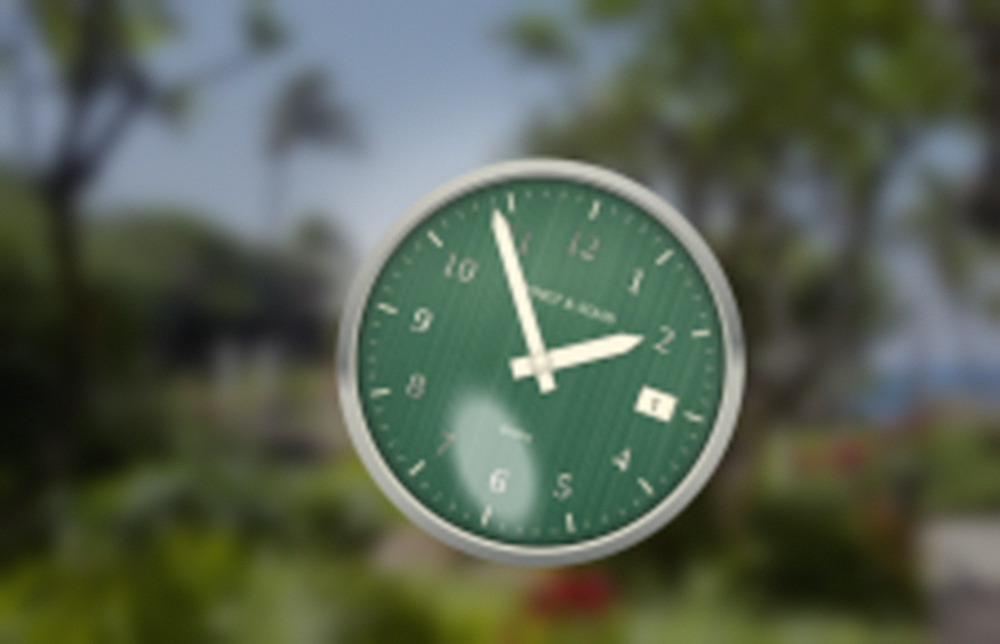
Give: 1:54
